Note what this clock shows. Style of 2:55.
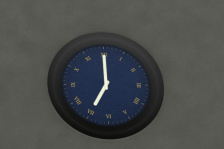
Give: 7:00
